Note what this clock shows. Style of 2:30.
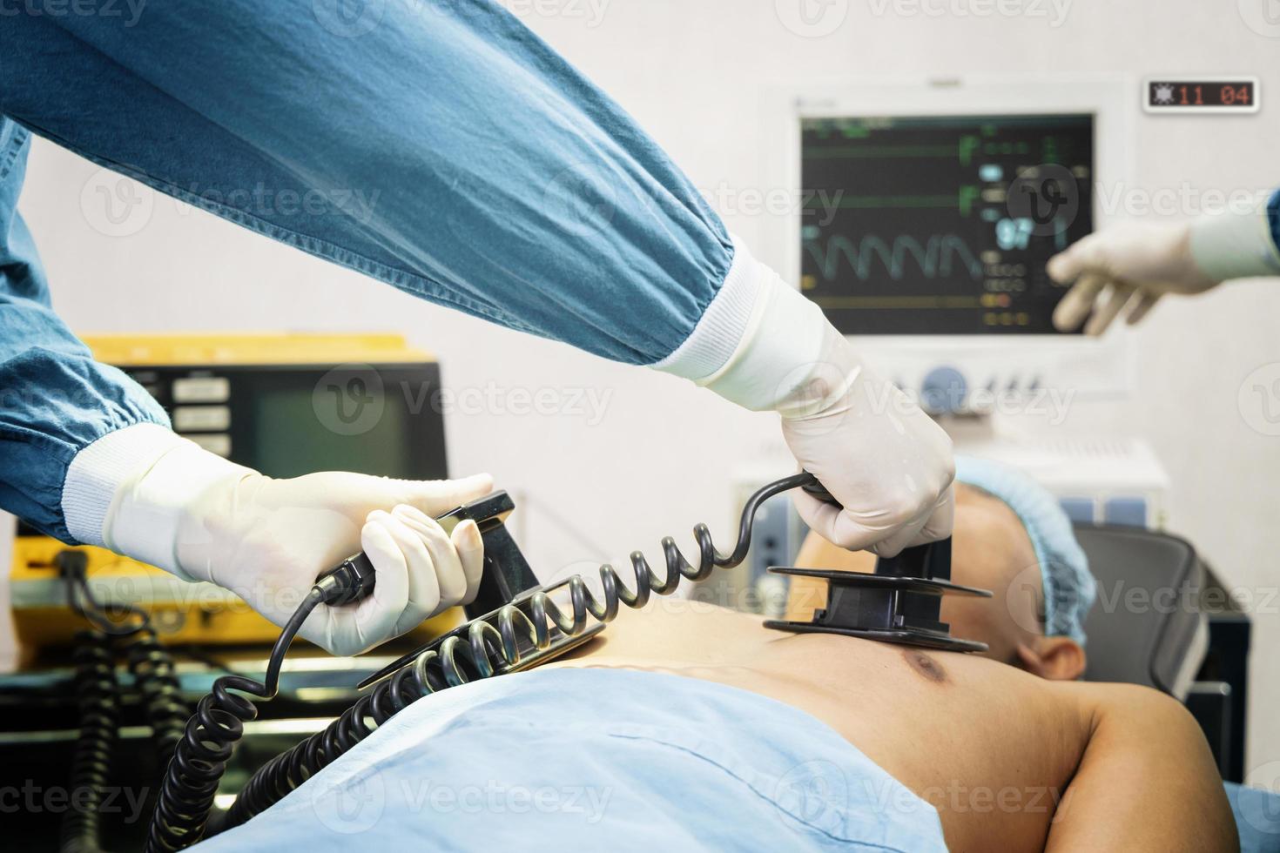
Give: 11:04
